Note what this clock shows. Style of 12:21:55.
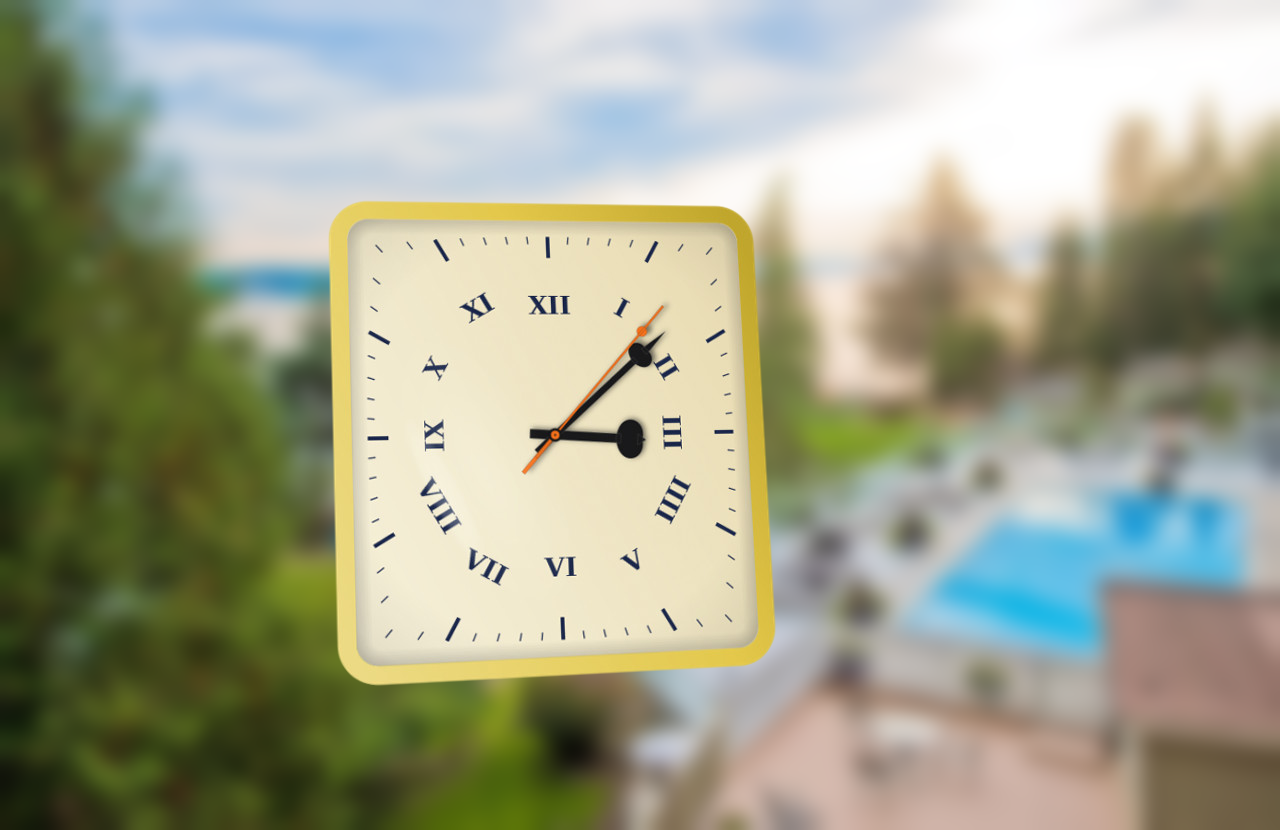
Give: 3:08:07
